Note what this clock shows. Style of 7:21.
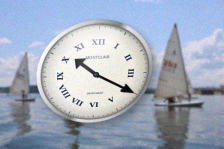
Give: 10:20
